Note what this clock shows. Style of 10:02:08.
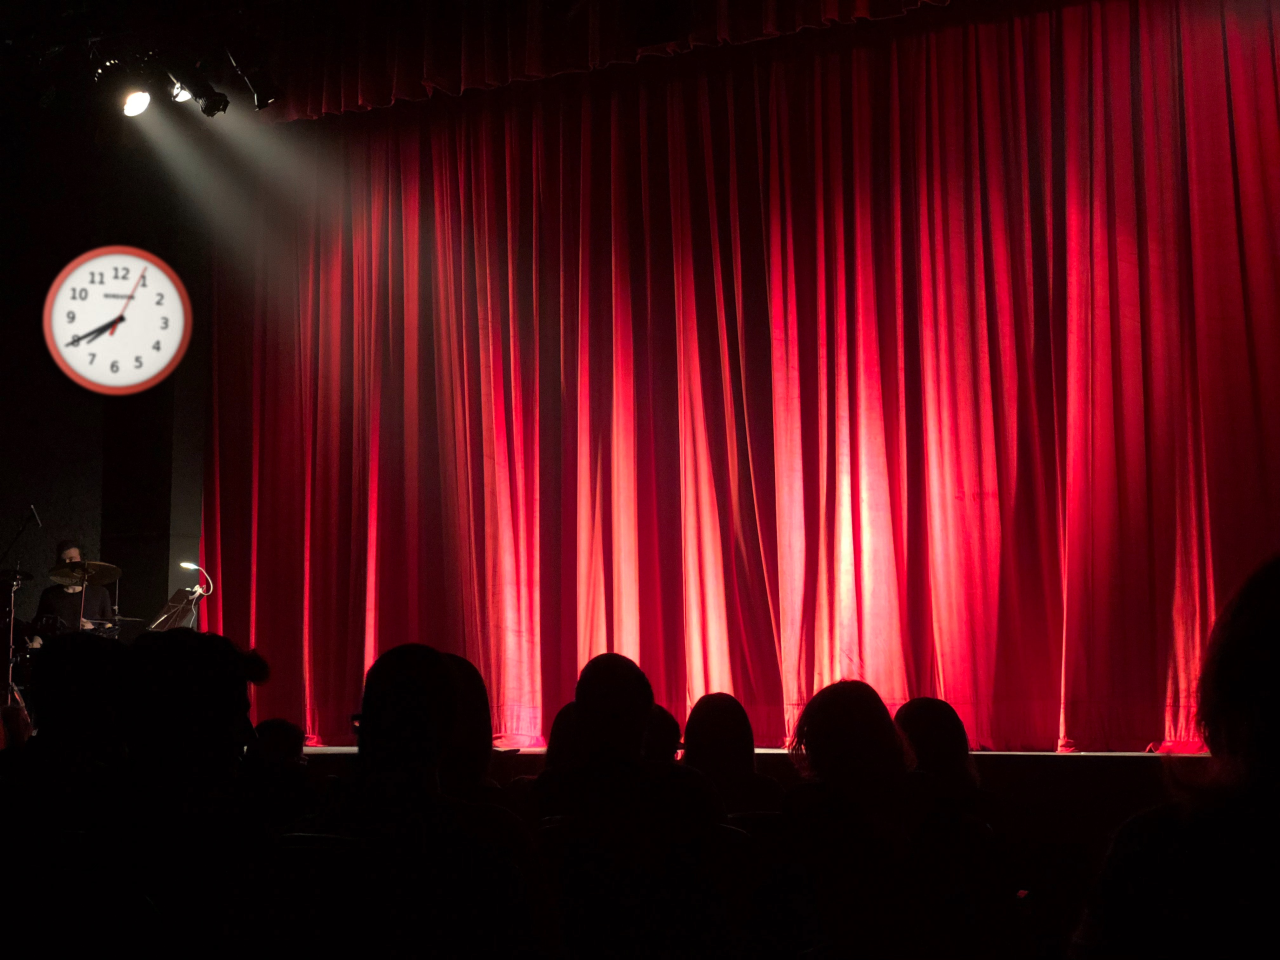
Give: 7:40:04
